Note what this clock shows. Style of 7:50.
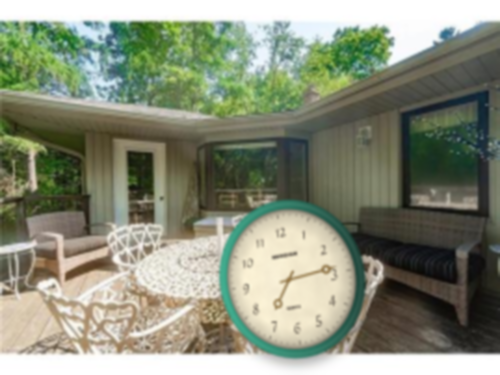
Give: 7:14
